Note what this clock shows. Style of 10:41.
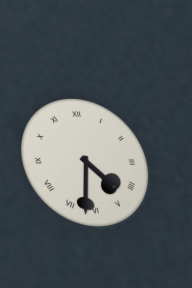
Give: 4:32
